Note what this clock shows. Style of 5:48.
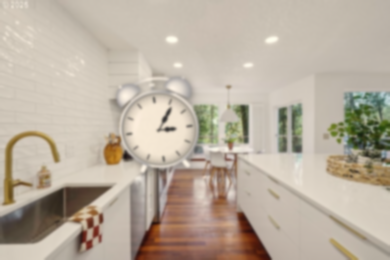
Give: 3:06
